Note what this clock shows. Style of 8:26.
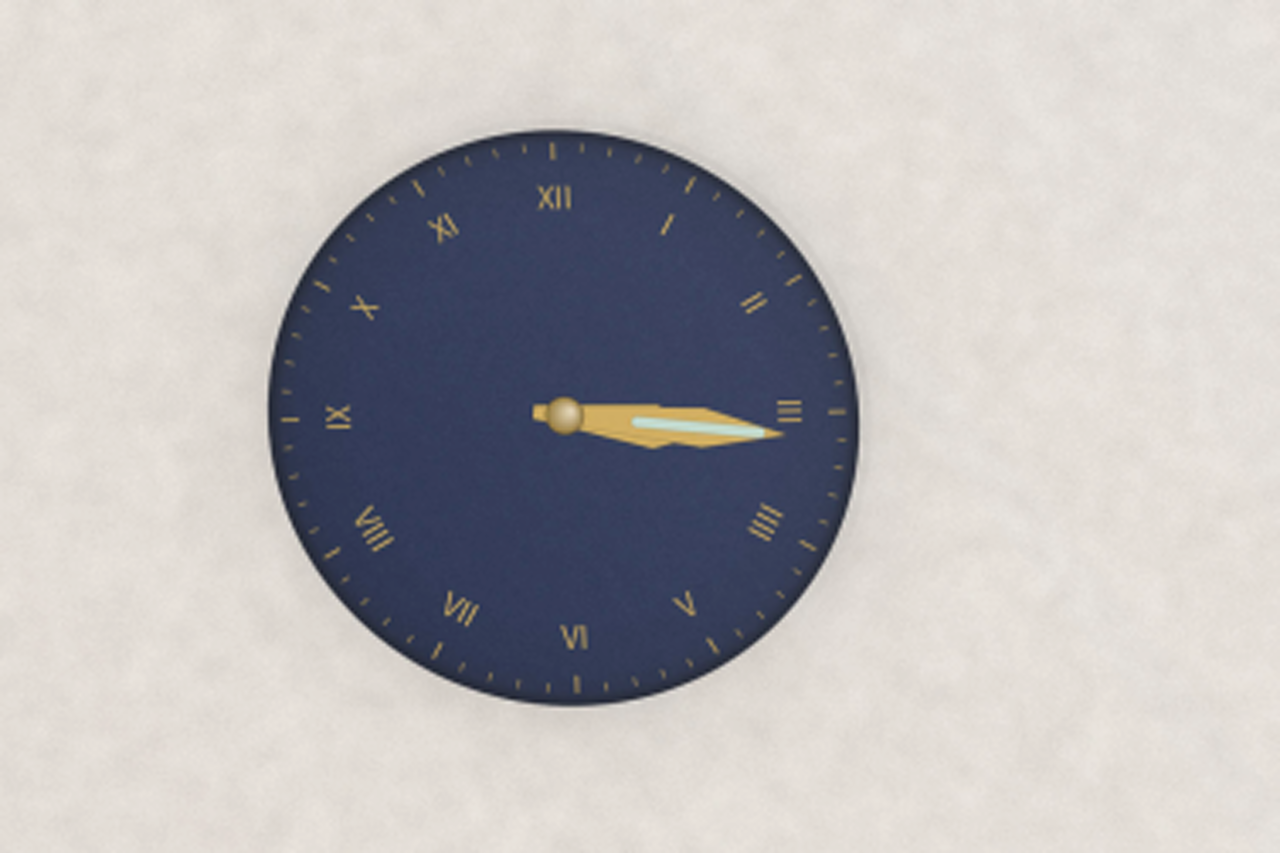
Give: 3:16
